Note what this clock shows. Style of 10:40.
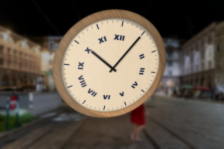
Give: 10:05
